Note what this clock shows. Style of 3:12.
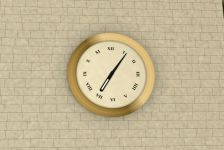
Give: 7:06
